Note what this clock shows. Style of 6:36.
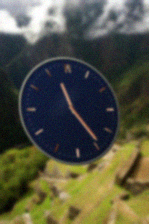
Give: 11:24
